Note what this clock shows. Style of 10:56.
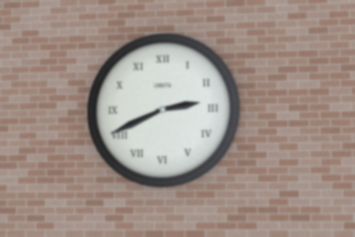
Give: 2:41
